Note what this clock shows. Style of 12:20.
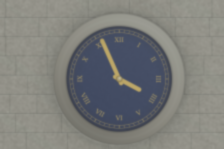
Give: 3:56
